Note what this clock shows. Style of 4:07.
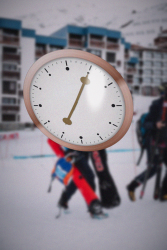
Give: 7:05
